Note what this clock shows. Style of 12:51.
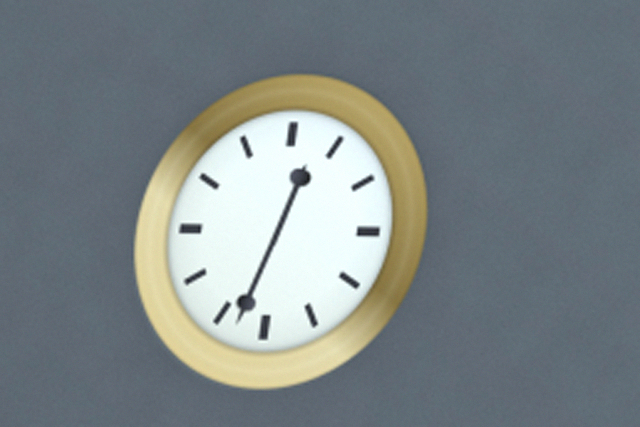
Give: 12:33
